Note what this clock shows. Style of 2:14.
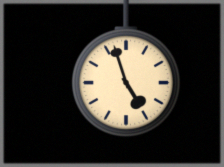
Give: 4:57
